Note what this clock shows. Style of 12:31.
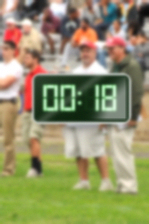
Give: 0:18
